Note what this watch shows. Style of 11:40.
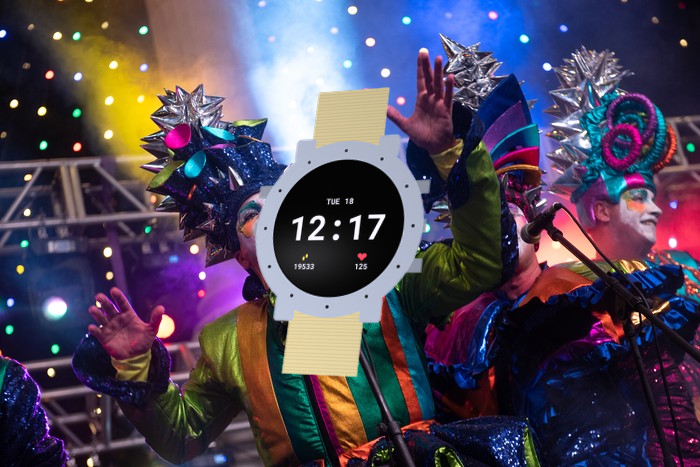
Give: 12:17
